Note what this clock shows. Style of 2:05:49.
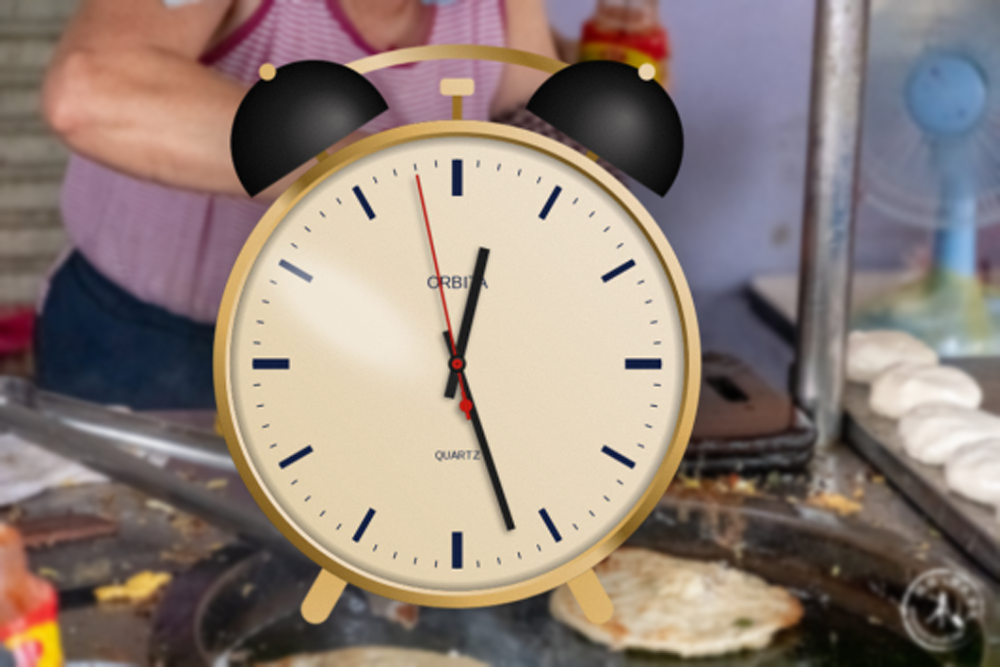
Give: 12:26:58
